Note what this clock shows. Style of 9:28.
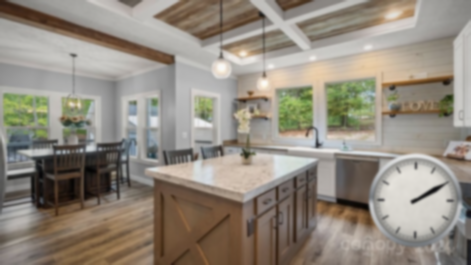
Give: 2:10
